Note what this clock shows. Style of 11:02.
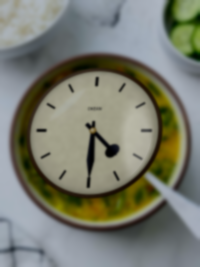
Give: 4:30
